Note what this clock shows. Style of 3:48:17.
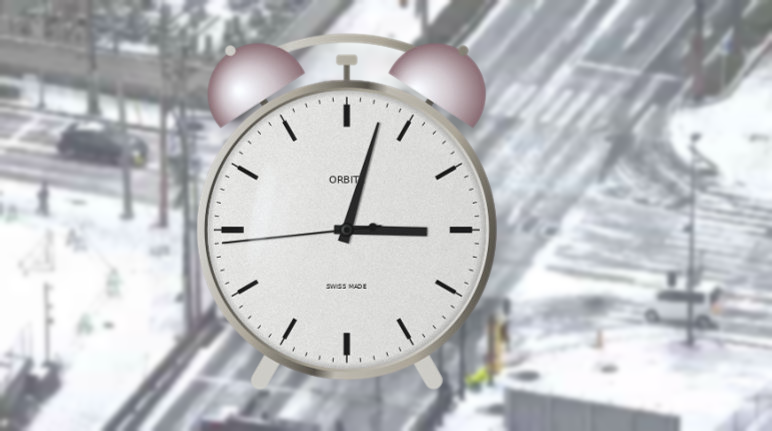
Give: 3:02:44
